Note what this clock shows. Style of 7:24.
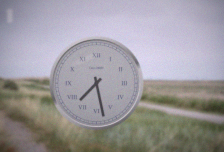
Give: 7:28
